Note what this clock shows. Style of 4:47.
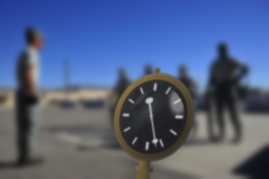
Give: 11:27
